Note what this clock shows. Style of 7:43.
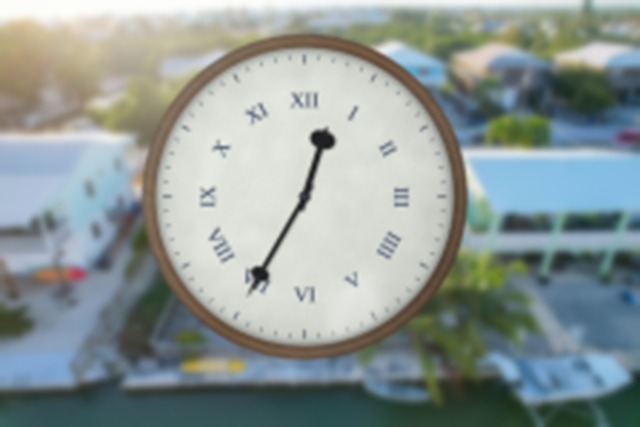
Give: 12:35
